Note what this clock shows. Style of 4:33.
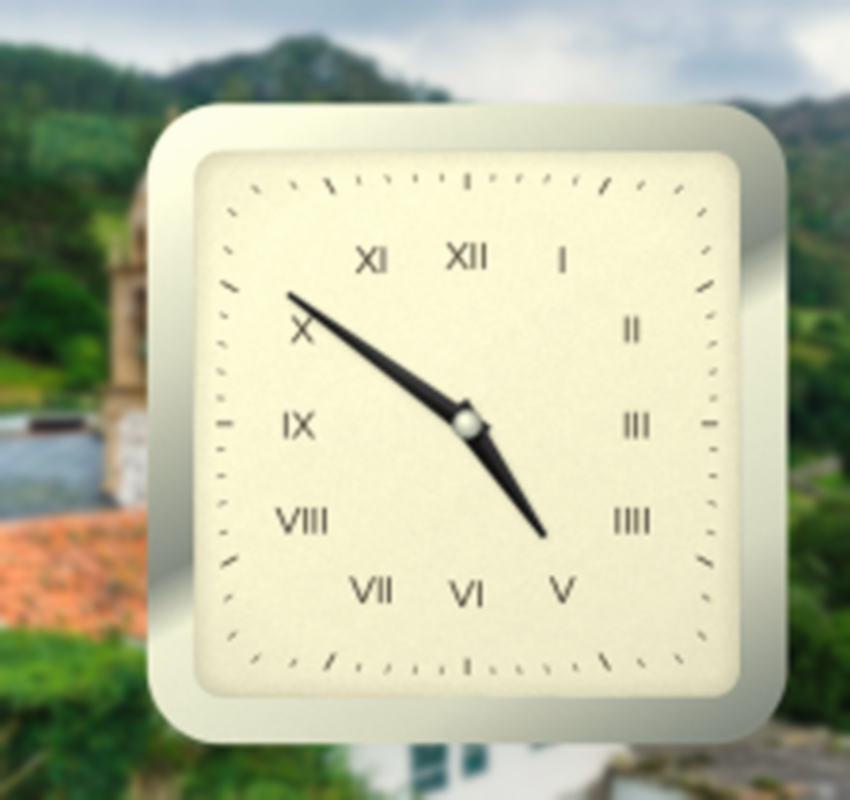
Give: 4:51
